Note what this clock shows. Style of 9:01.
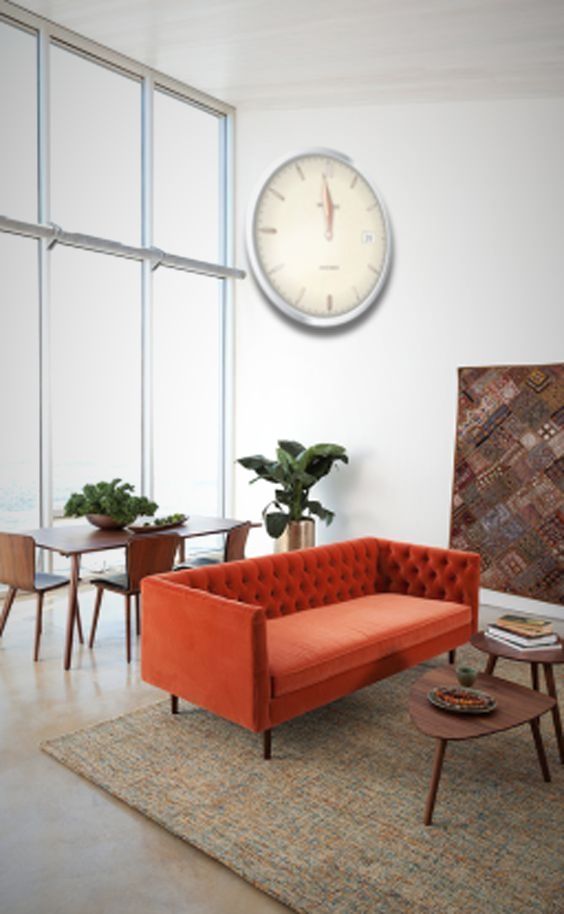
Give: 11:59
